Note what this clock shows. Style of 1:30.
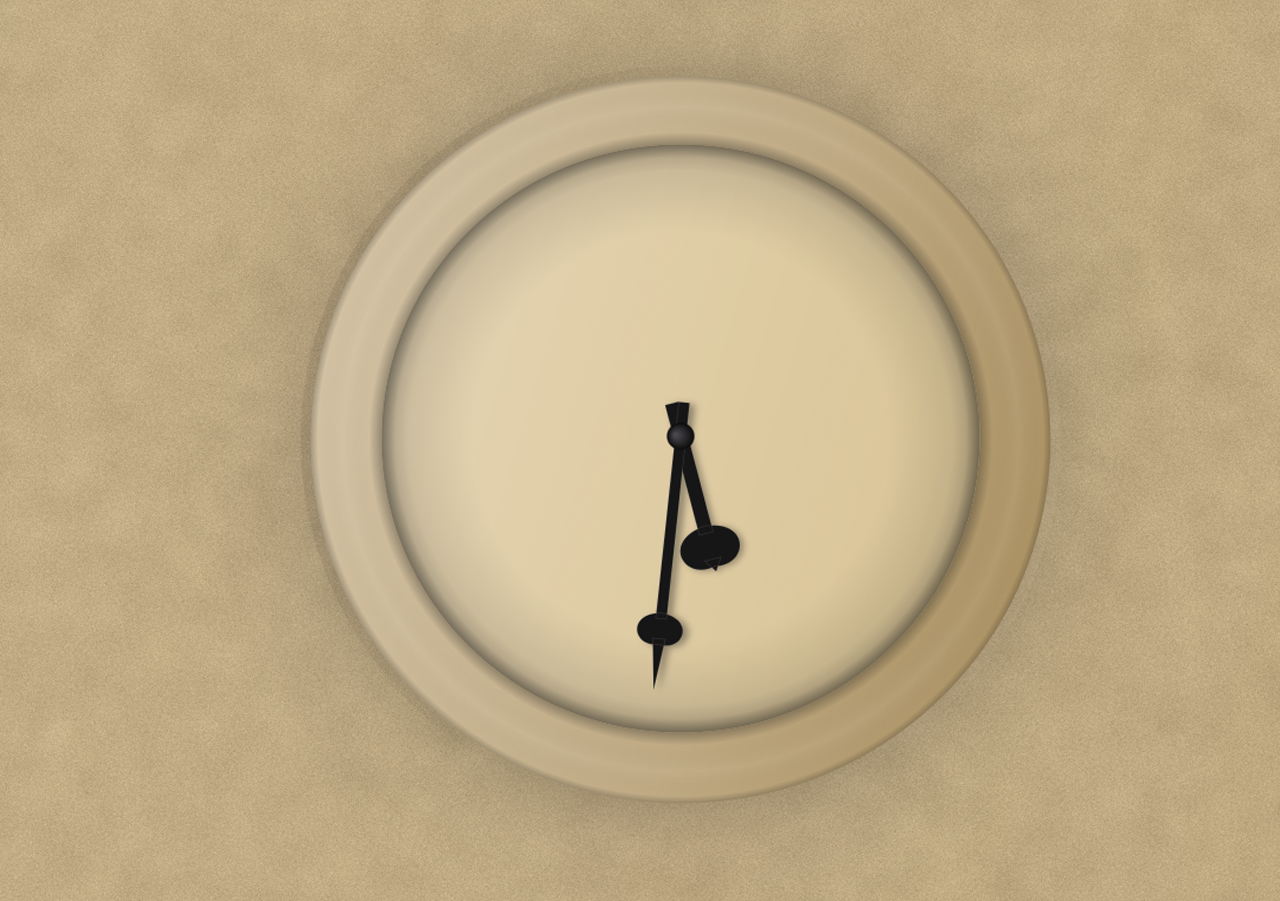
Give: 5:31
